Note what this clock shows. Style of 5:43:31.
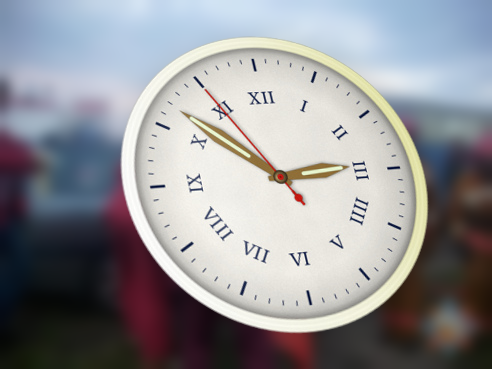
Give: 2:51:55
